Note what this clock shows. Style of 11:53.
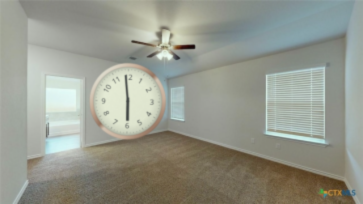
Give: 5:59
